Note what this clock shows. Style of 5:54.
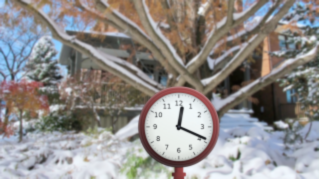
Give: 12:19
